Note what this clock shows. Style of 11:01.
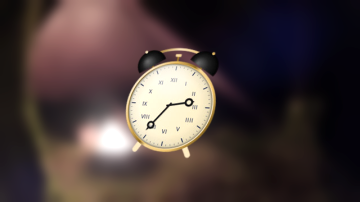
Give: 2:36
